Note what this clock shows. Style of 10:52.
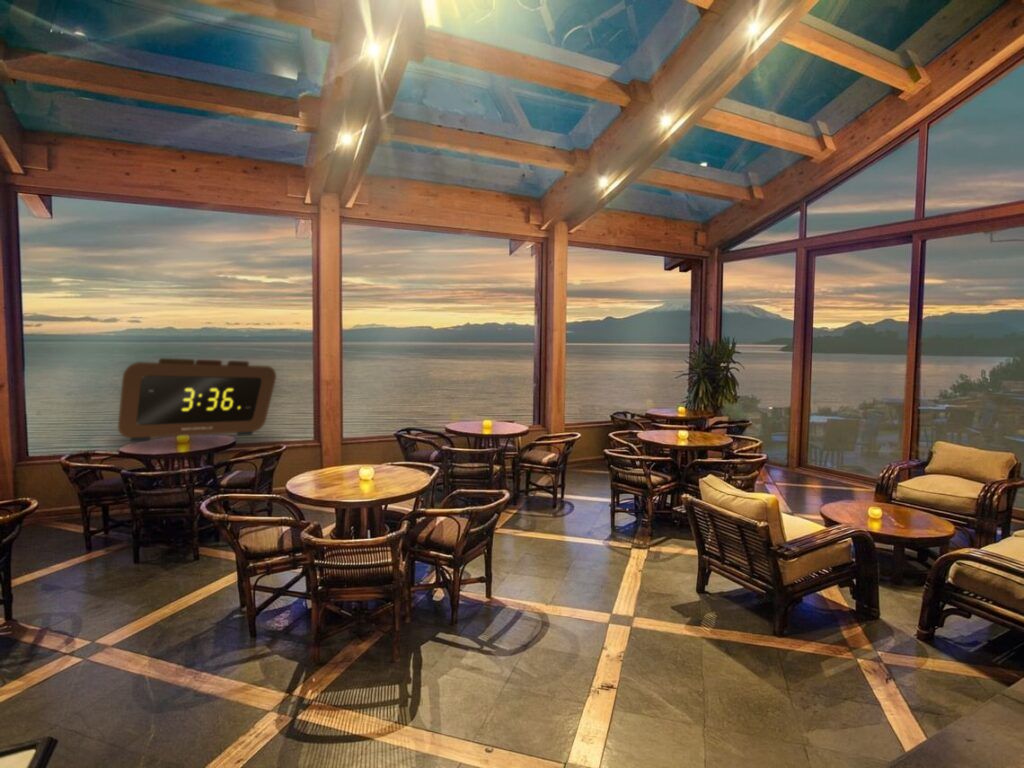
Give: 3:36
